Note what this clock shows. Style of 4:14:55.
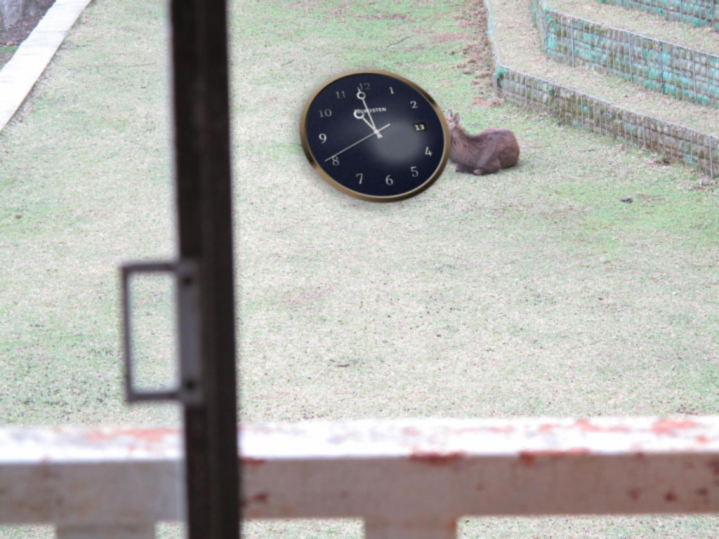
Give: 10:58:41
